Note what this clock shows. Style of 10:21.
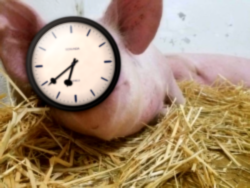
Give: 6:39
